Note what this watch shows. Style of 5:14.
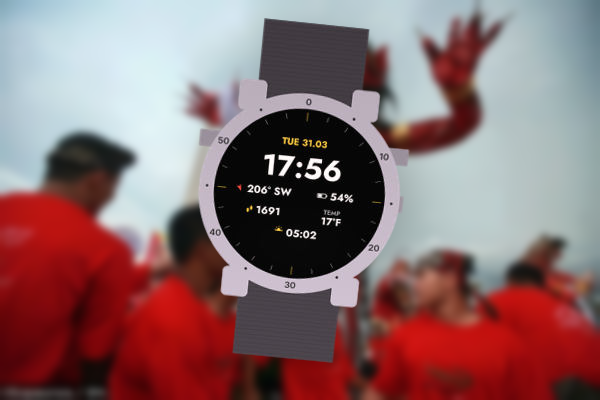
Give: 17:56
